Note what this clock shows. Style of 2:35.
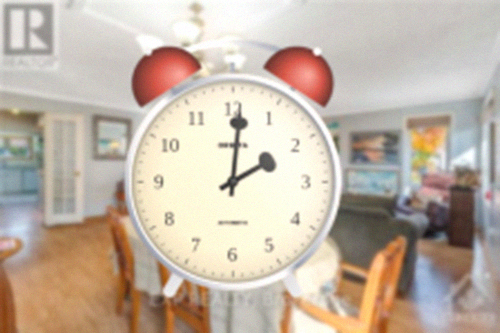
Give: 2:01
